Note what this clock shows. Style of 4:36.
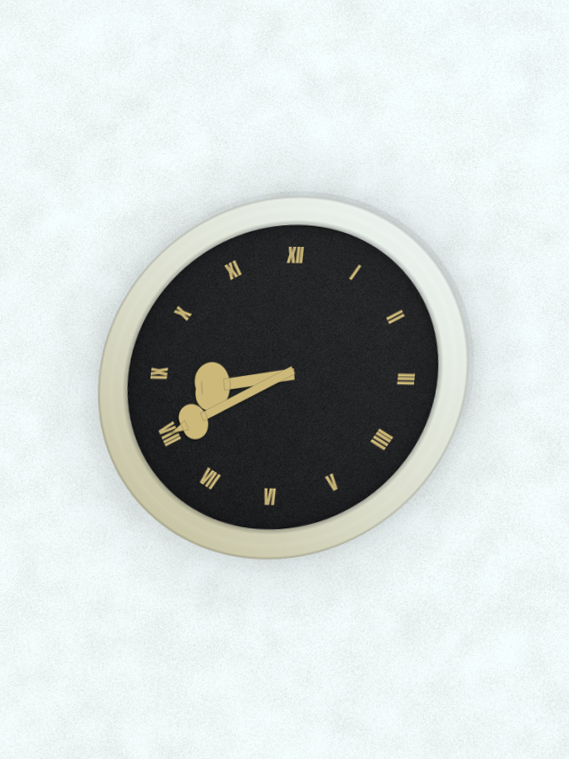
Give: 8:40
